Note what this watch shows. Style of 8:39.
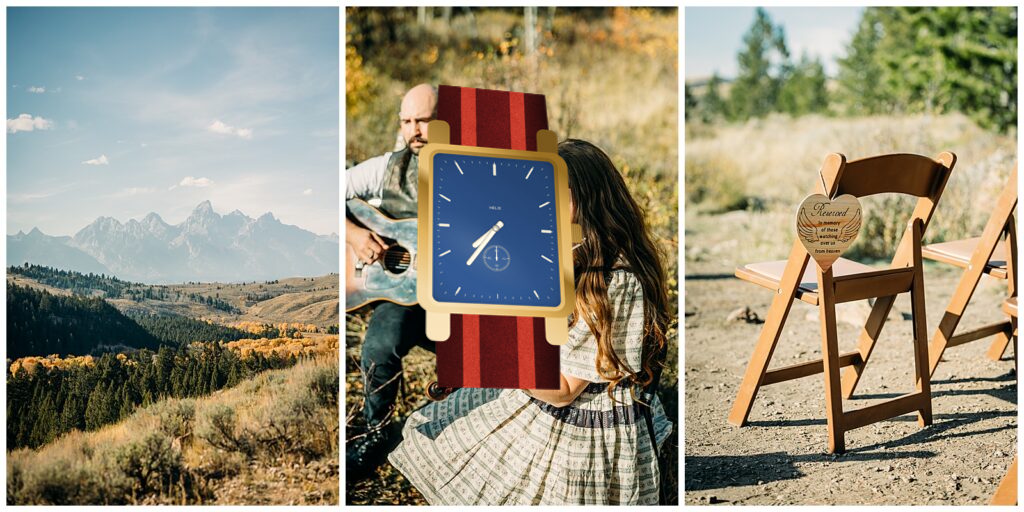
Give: 7:36
